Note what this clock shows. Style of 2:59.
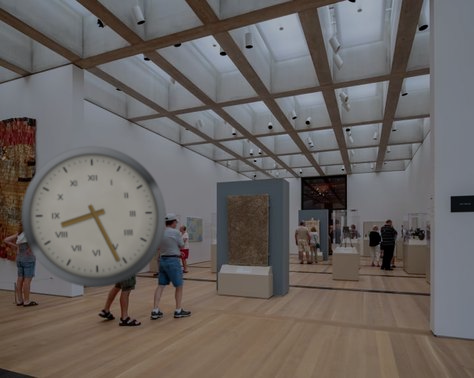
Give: 8:26
